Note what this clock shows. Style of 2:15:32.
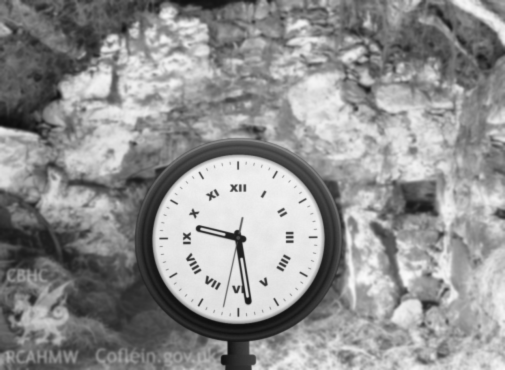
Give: 9:28:32
